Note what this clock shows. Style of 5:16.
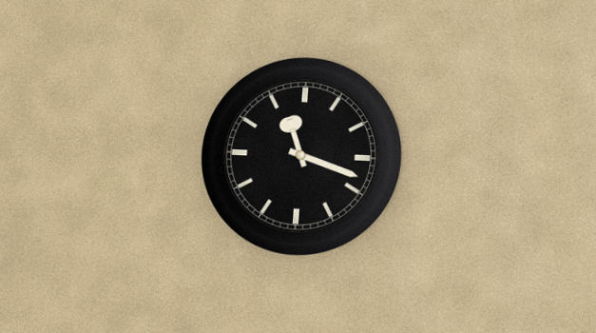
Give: 11:18
